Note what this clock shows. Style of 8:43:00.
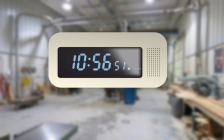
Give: 10:56:51
